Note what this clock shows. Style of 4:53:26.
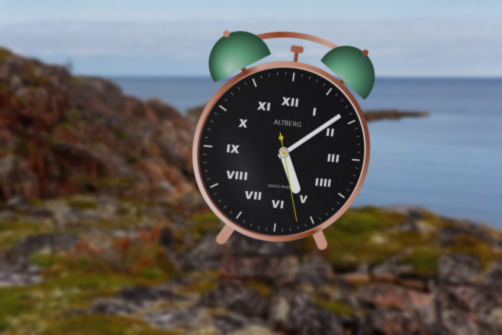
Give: 5:08:27
